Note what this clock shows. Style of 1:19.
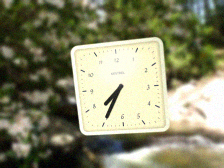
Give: 7:35
